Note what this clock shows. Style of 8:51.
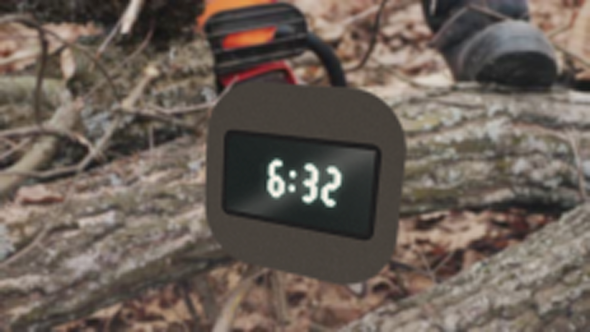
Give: 6:32
